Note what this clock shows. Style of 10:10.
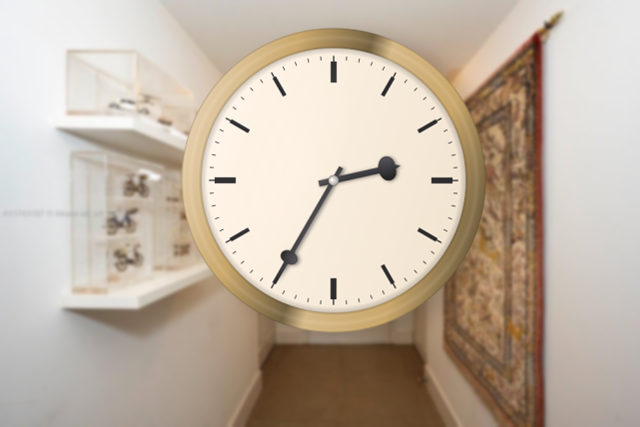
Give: 2:35
